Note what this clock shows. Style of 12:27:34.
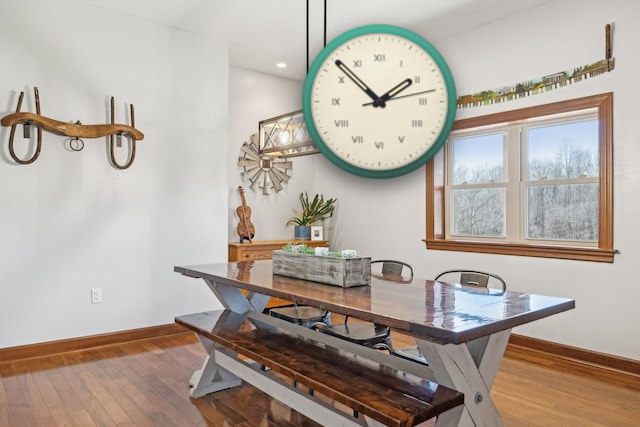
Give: 1:52:13
